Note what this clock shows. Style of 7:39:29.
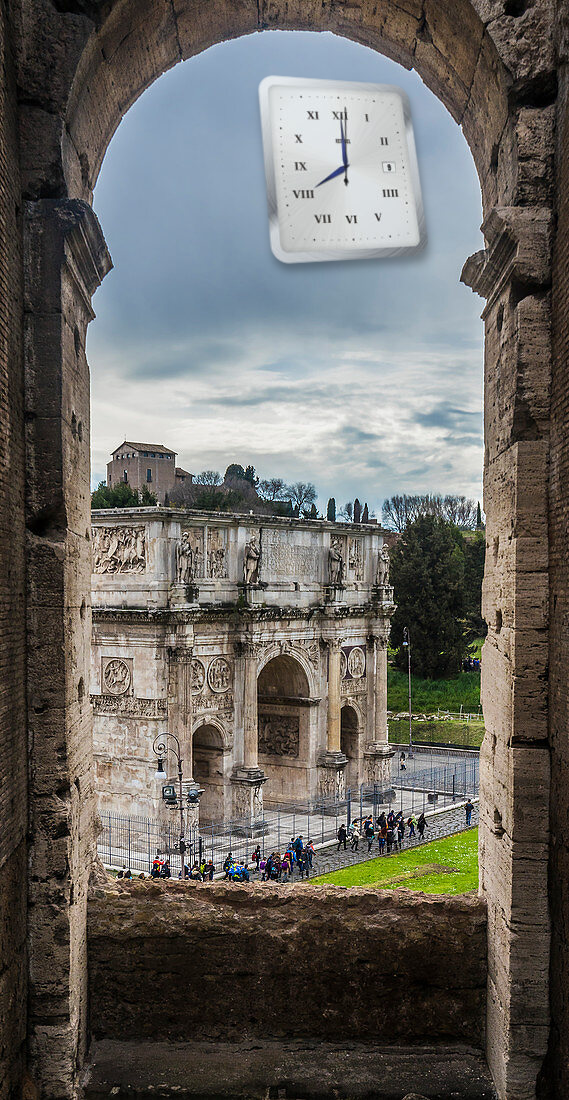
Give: 8:00:01
